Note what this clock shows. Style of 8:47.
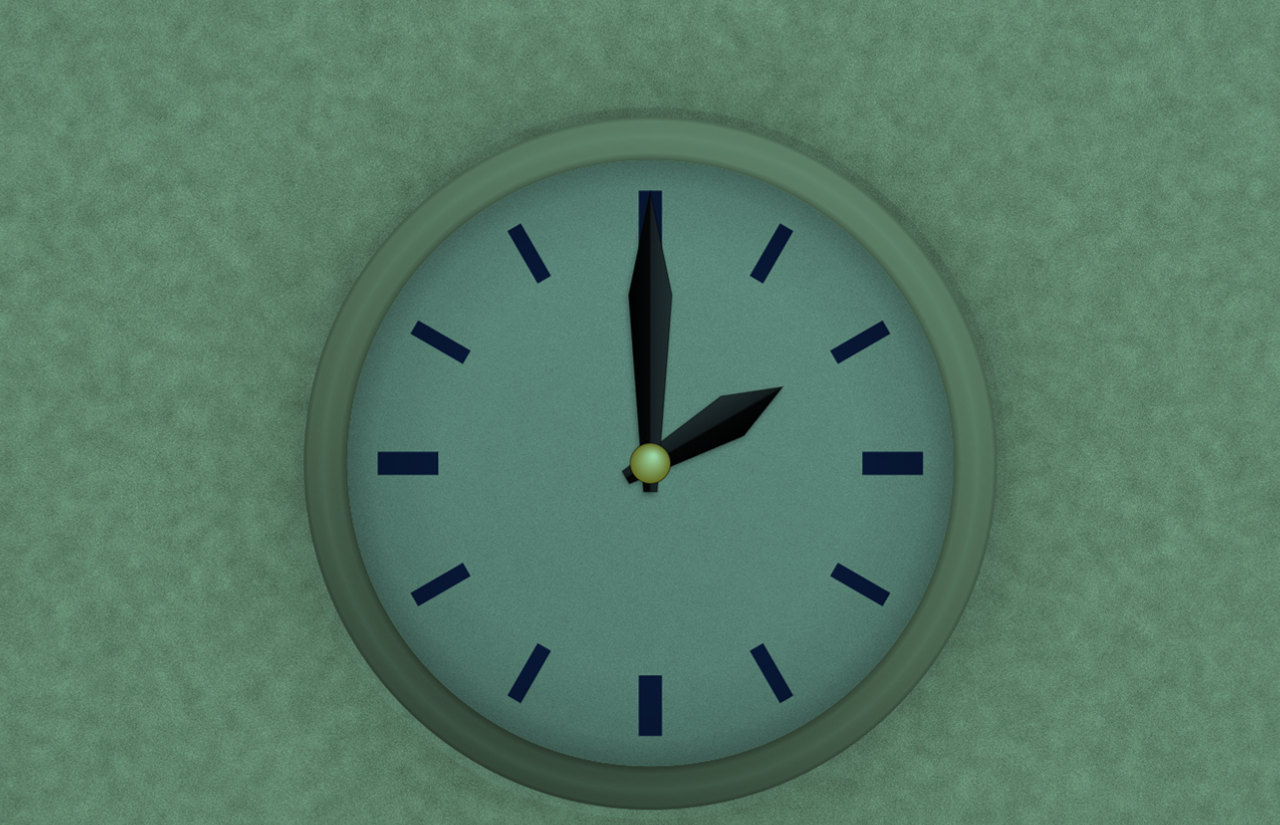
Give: 2:00
